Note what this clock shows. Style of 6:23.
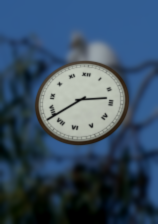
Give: 2:38
